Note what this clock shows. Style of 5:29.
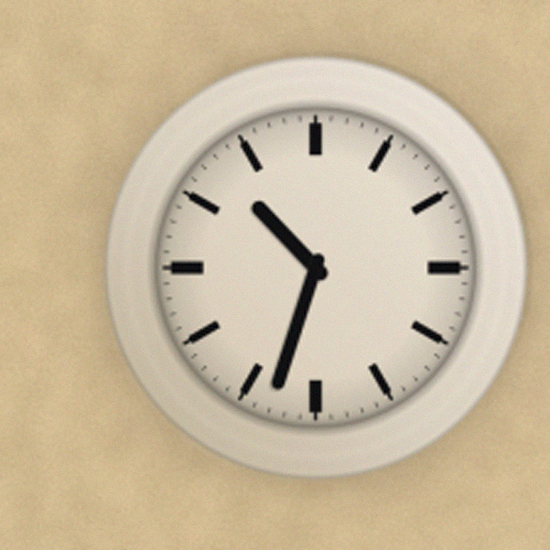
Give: 10:33
